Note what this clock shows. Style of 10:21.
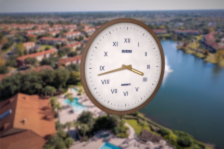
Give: 3:43
